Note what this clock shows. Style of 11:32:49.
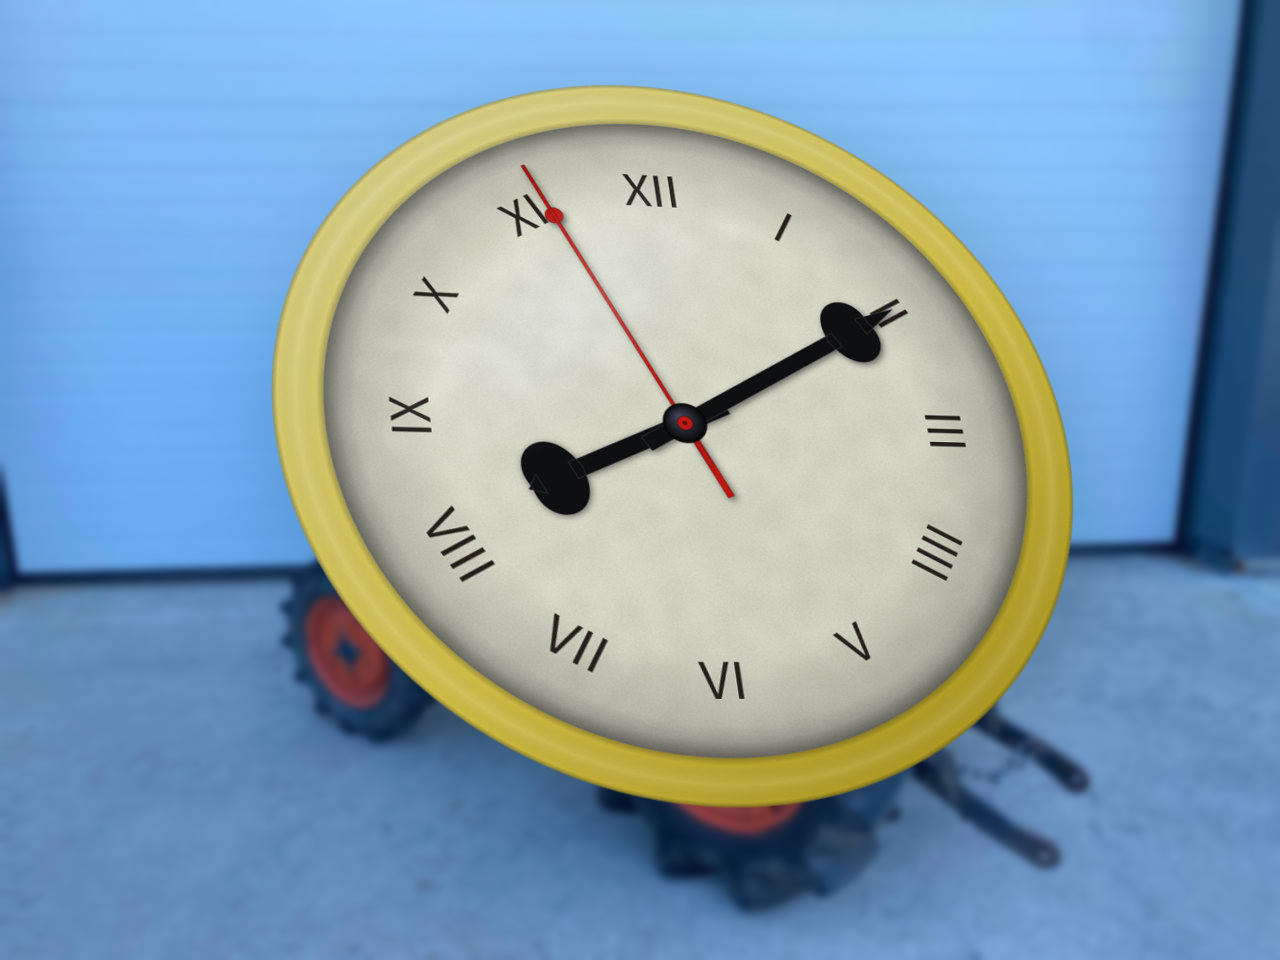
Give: 8:09:56
